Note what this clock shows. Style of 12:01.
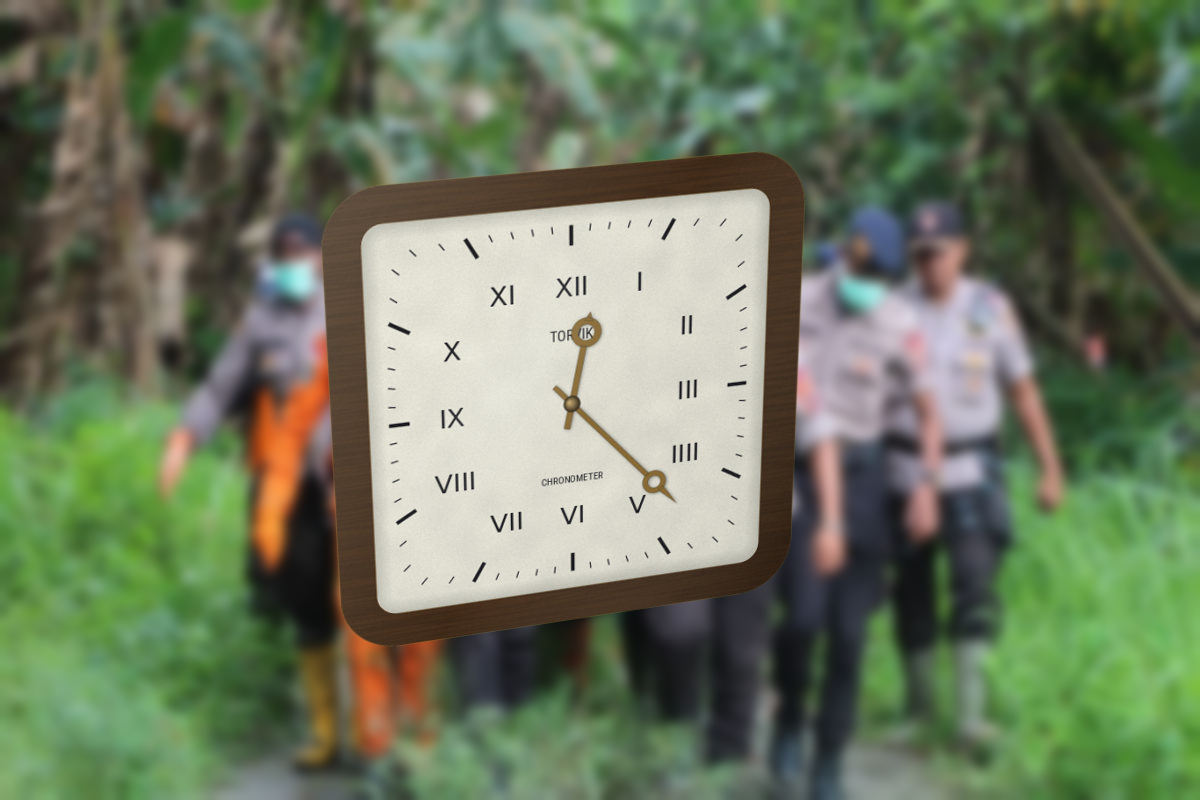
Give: 12:23
